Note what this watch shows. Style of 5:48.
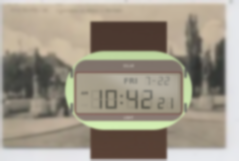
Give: 10:42
